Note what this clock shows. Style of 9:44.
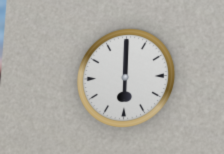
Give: 6:00
